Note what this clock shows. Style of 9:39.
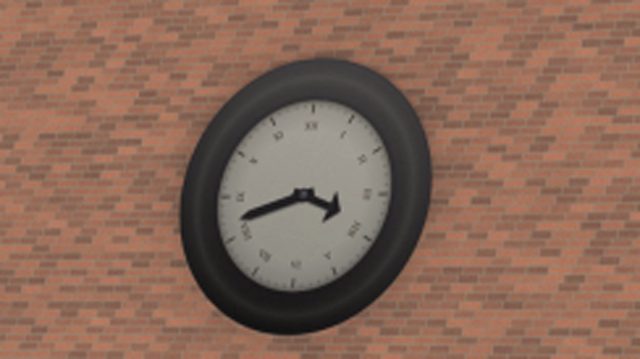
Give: 3:42
